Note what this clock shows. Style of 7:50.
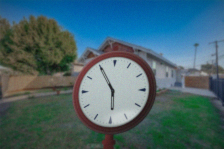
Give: 5:55
